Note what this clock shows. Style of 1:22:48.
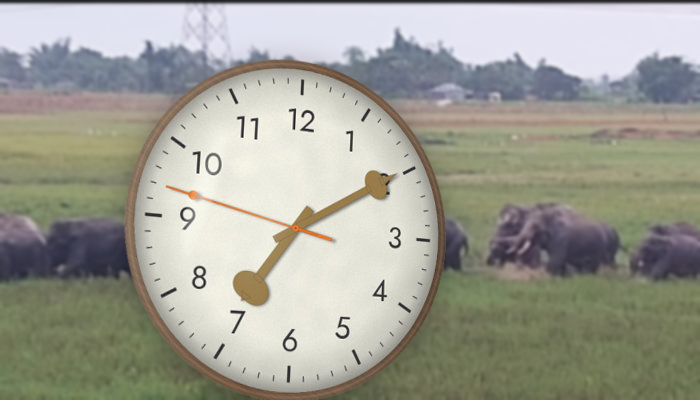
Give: 7:09:47
